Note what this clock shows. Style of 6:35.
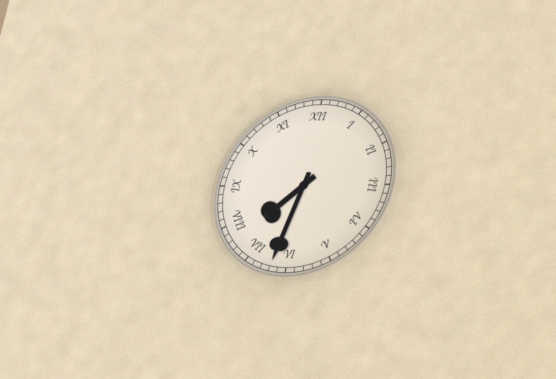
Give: 7:32
